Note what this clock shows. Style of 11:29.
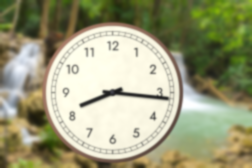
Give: 8:16
